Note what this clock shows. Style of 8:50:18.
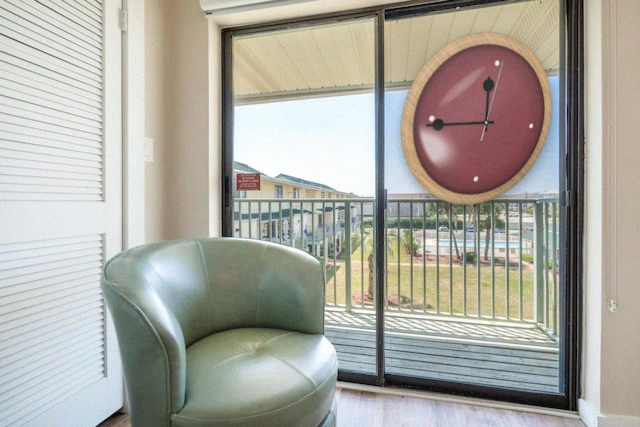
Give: 11:44:01
